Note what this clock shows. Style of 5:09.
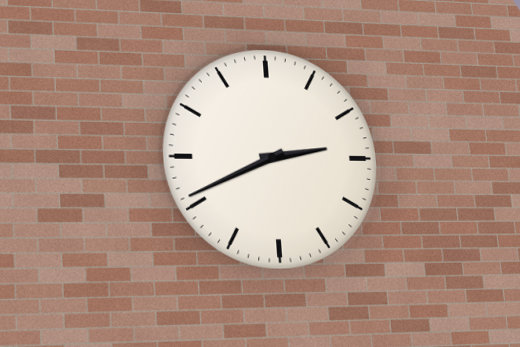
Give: 2:41
